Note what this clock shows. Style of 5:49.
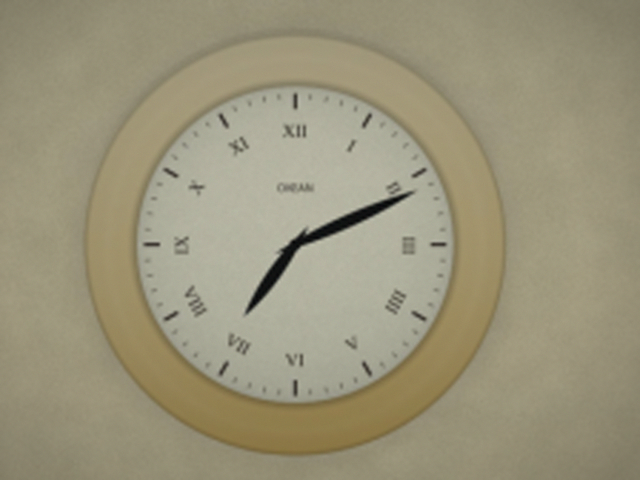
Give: 7:11
